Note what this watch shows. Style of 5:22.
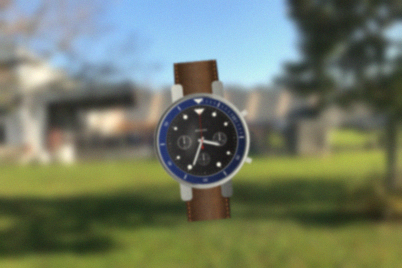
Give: 3:34
